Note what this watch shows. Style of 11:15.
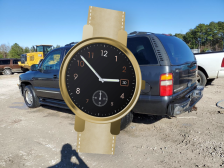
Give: 2:52
